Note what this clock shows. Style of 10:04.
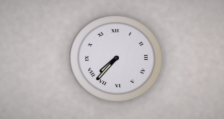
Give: 7:37
